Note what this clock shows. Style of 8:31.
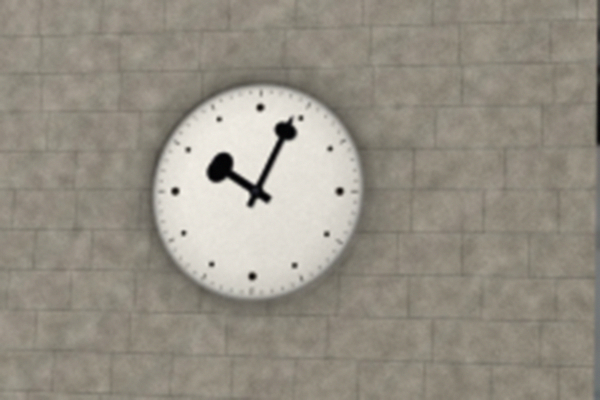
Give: 10:04
